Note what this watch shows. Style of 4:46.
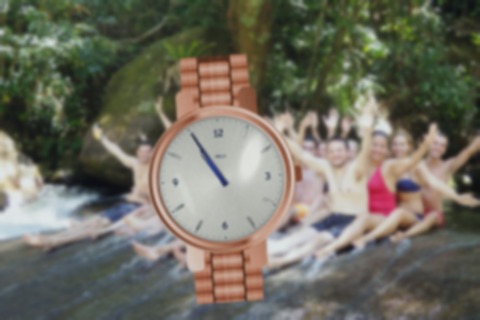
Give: 10:55
